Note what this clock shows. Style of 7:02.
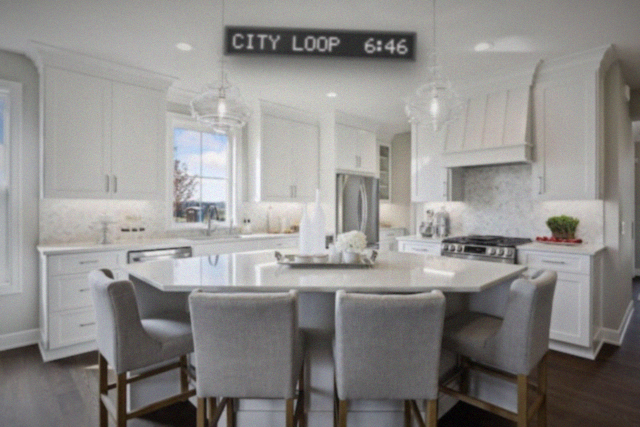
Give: 6:46
